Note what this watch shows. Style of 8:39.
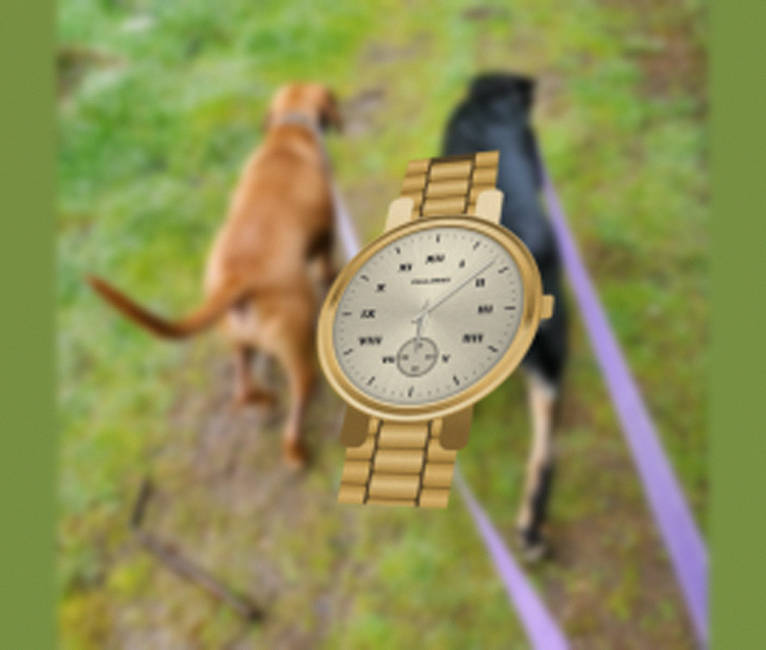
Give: 6:08
